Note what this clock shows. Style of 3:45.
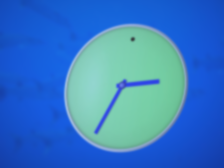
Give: 2:33
